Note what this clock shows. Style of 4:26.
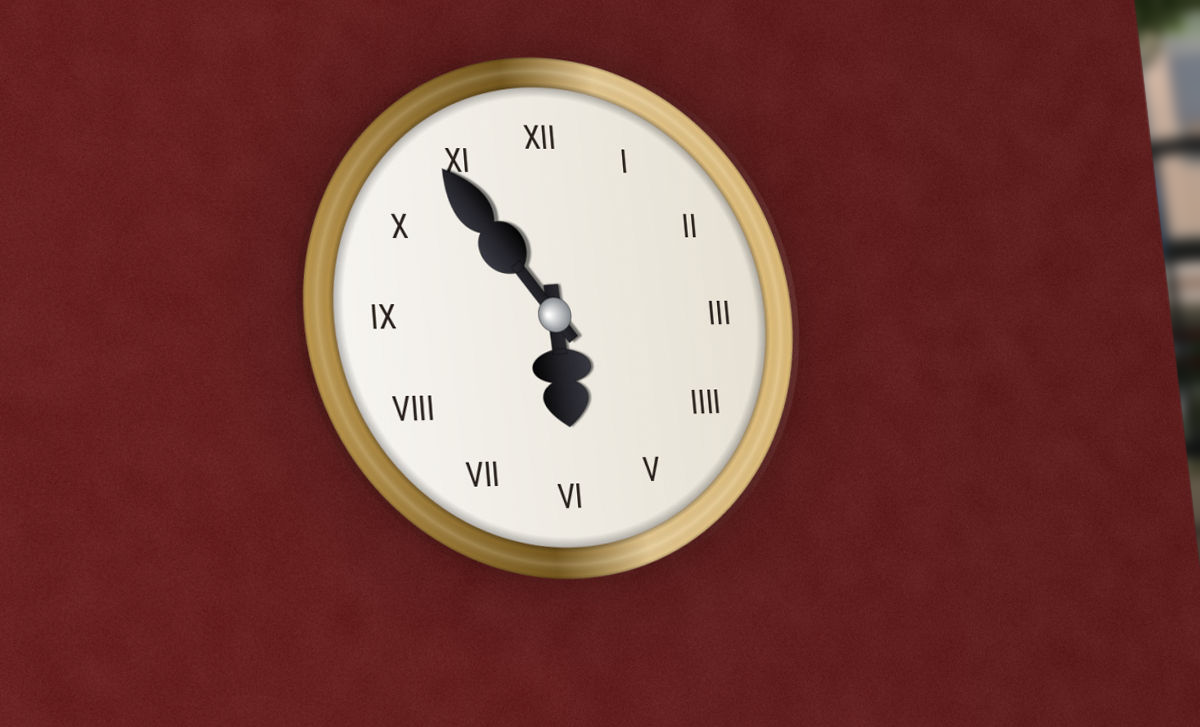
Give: 5:54
